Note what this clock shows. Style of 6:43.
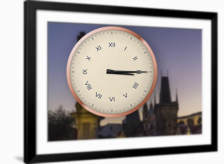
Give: 3:15
